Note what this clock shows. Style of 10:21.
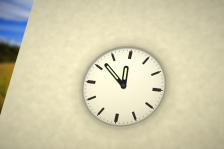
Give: 11:52
